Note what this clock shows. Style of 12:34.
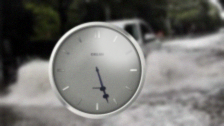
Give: 5:27
